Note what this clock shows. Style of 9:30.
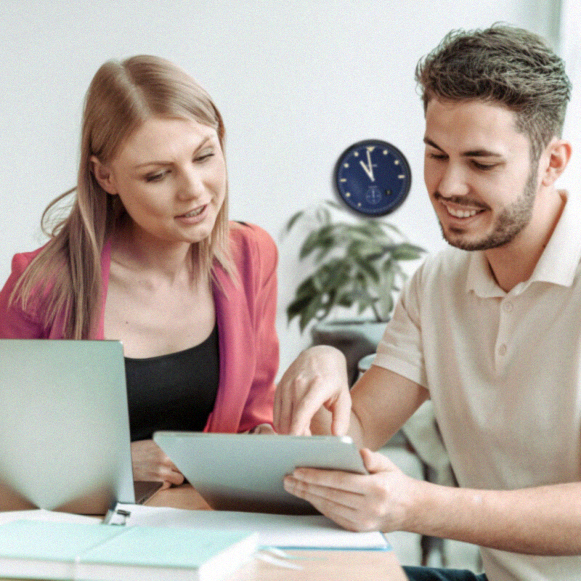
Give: 10:59
